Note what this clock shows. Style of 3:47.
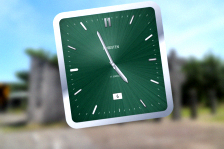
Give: 4:57
